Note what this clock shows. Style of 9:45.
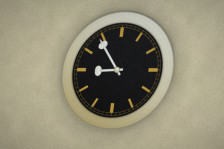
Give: 8:54
